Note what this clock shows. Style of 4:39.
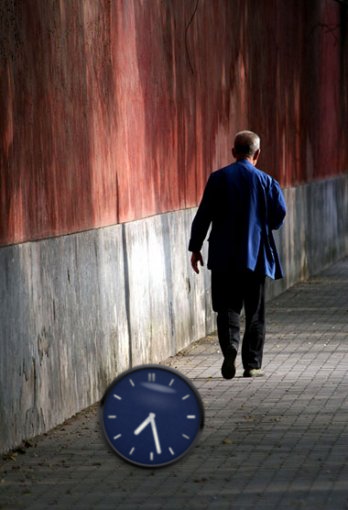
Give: 7:28
